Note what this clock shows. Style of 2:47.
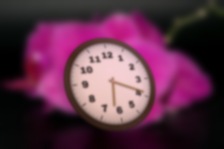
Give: 6:19
